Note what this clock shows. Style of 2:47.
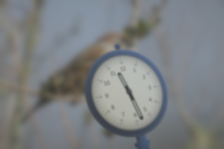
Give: 11:28
